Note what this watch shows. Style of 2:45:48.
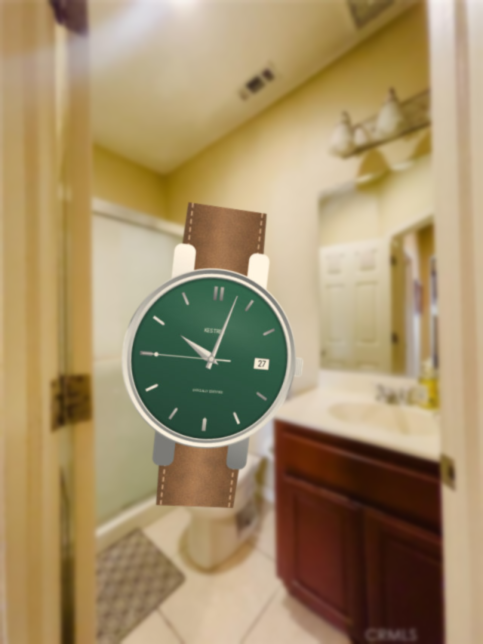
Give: 10:02:45
